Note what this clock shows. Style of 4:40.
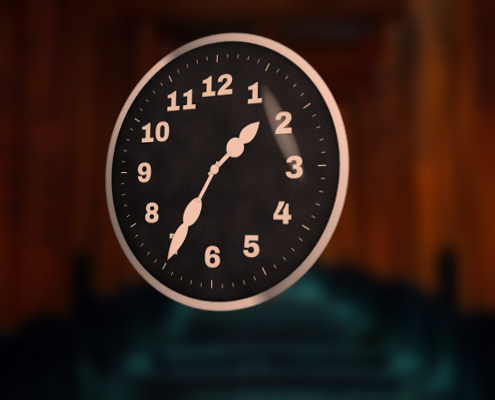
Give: 1:35
